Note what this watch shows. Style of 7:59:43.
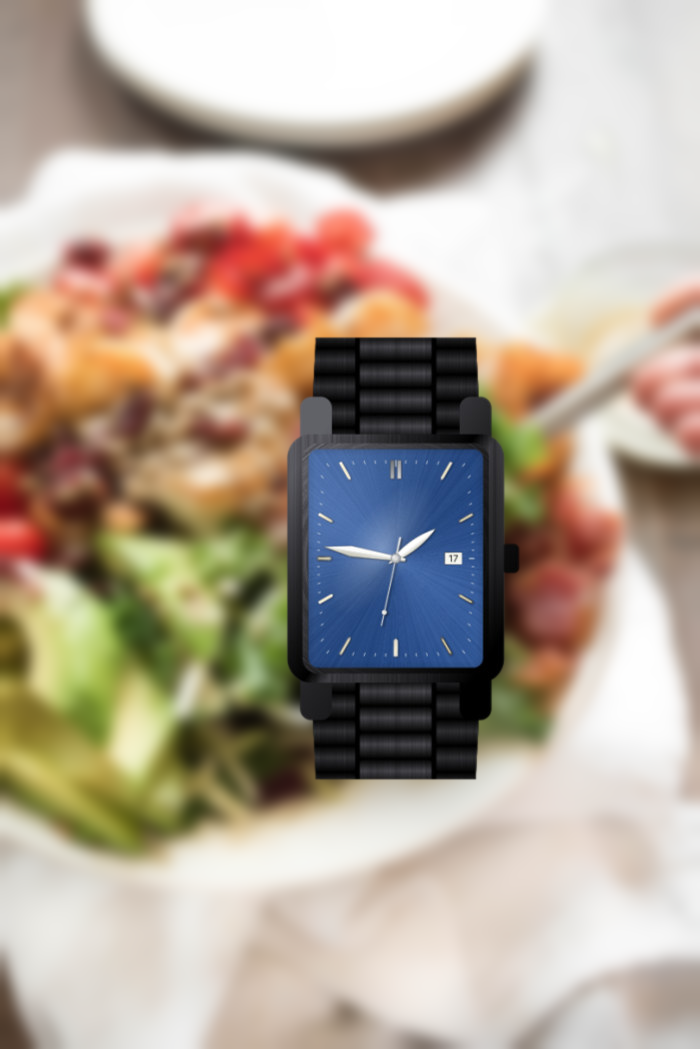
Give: 1:46:32
